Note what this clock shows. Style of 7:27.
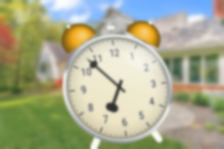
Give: 6:53
